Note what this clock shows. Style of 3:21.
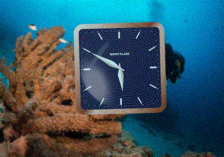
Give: 5:50
